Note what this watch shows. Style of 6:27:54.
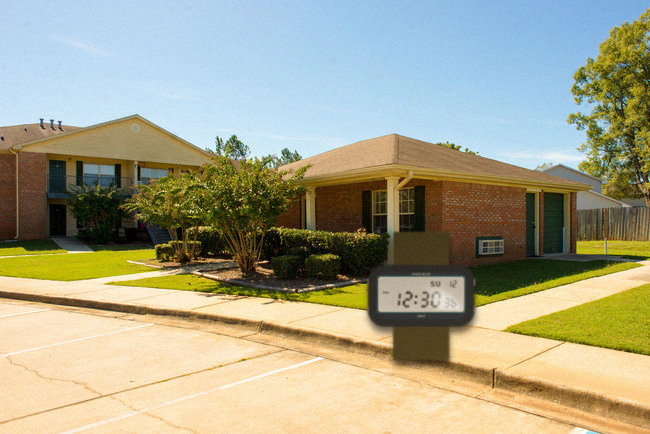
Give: 12:30:36
